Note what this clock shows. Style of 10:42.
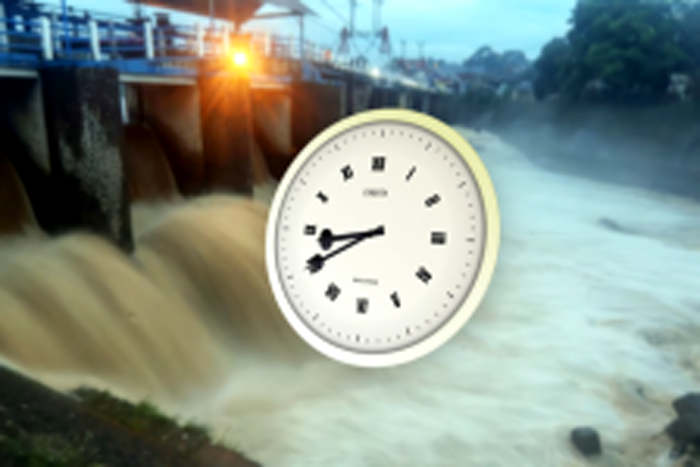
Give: 8:40
